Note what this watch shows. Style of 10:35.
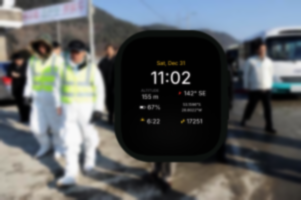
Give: 11:02
